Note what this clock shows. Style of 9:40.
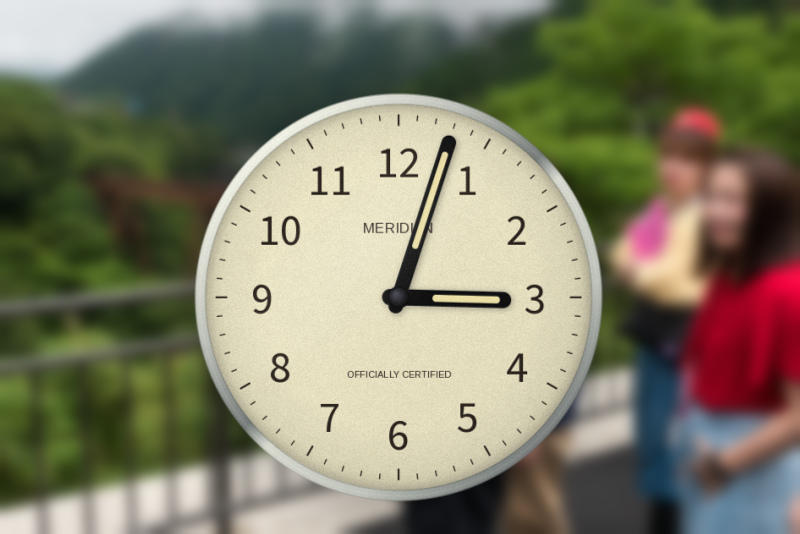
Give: 3:03
